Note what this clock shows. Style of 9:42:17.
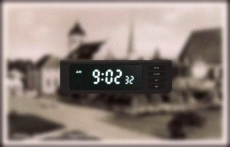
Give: 9:02:32
